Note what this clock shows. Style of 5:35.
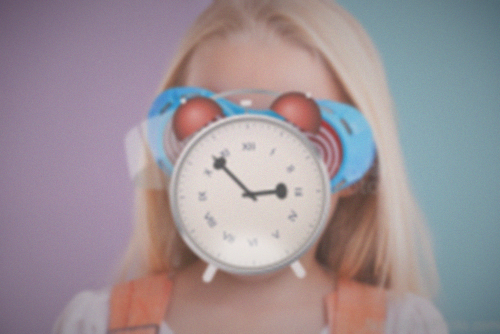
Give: 2:53
